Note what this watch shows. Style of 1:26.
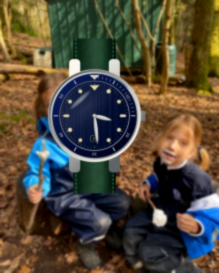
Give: 3:29
